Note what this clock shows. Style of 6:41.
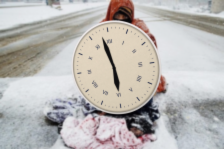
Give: 5:58
